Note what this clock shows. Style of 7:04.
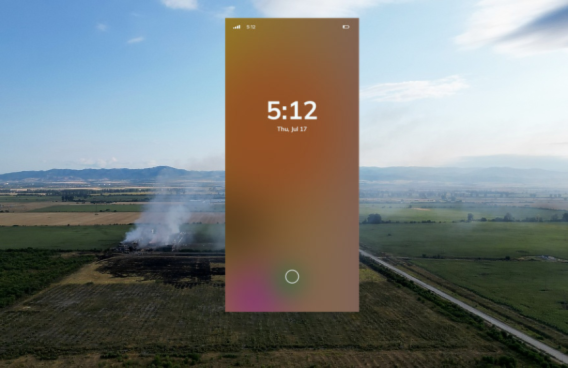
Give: 5:12
